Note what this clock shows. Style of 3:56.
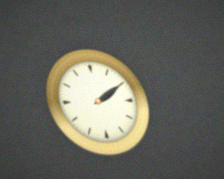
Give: 2:10
